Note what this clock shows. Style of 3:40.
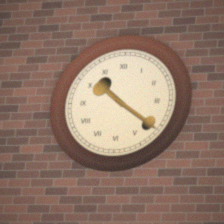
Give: 10:21
